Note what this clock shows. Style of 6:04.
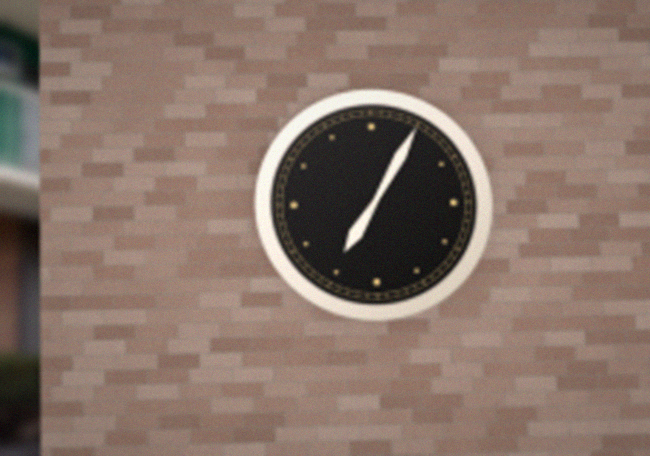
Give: 7:05
